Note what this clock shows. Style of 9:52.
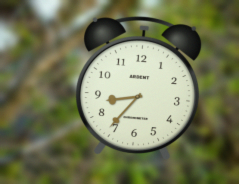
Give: 8:36
